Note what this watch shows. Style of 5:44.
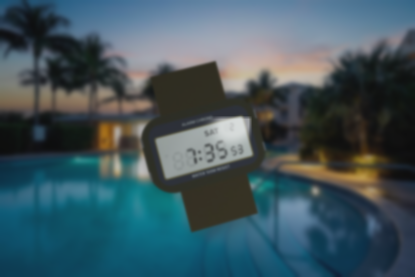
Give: 7:35
